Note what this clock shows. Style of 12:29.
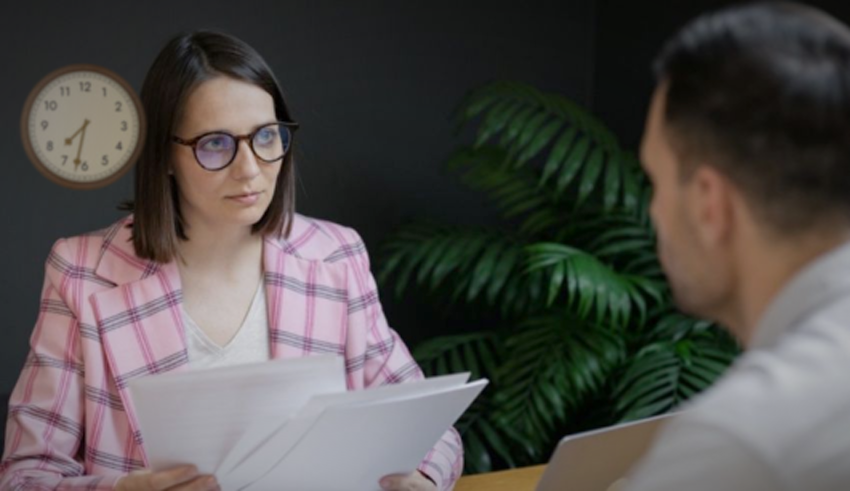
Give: 7:32
